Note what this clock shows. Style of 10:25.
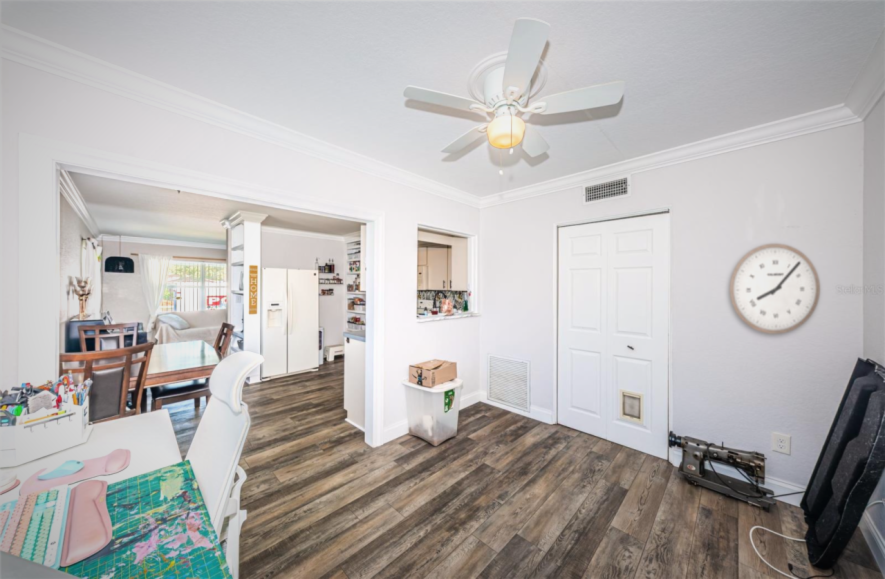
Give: 8:07
